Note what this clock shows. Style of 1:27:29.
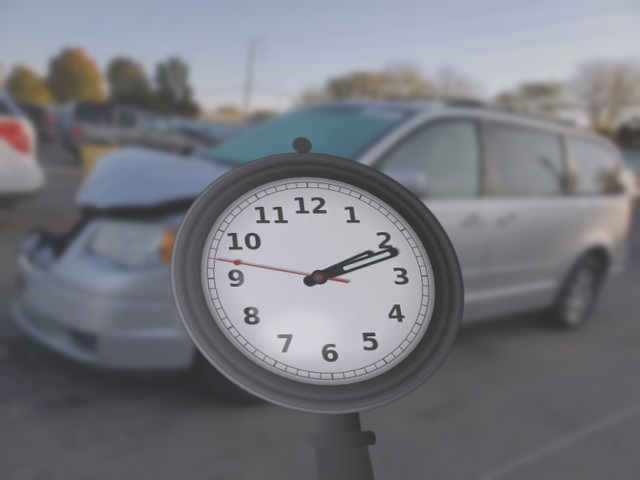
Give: 2:11:47
